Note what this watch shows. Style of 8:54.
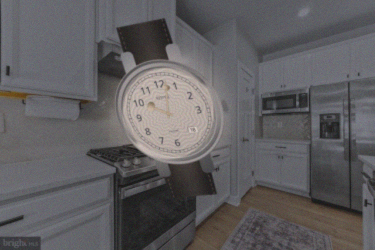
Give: 10:02
